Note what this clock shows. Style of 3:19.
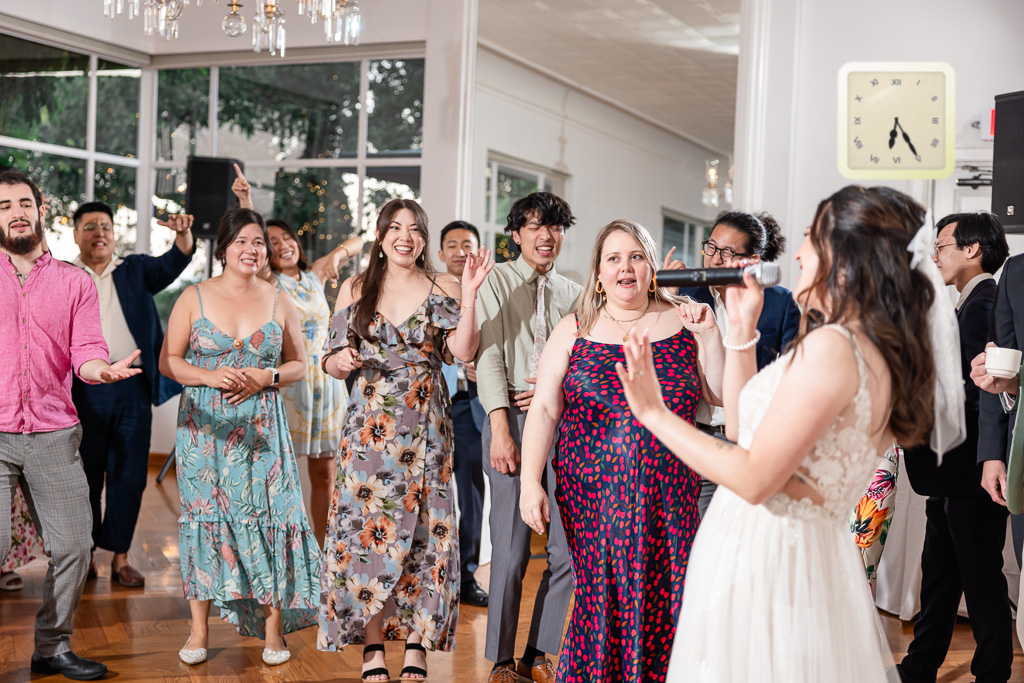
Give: 6:25
